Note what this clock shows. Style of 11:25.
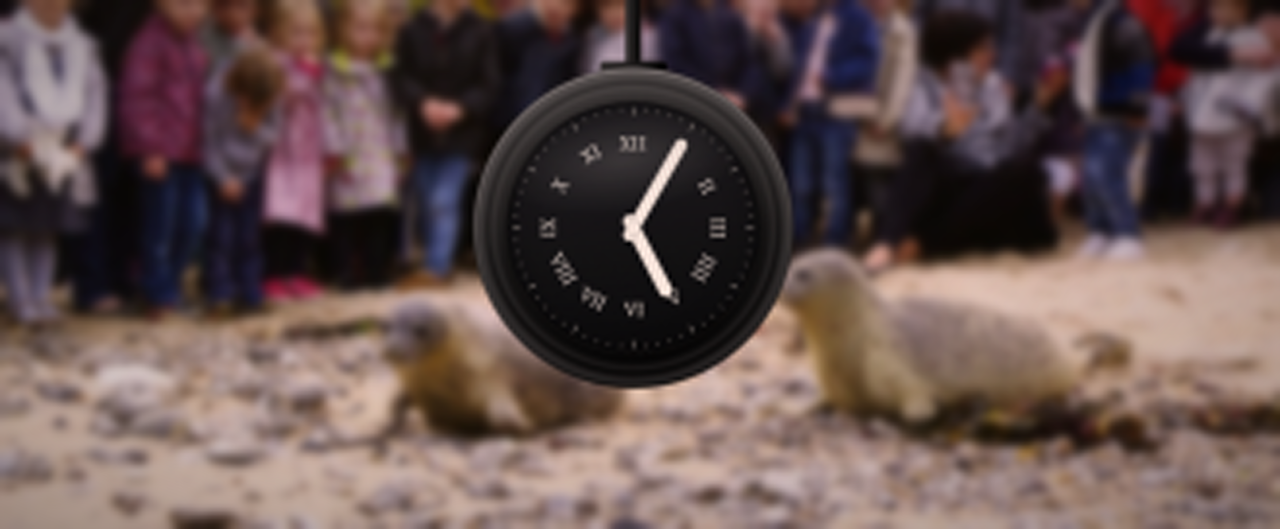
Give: 5:05
